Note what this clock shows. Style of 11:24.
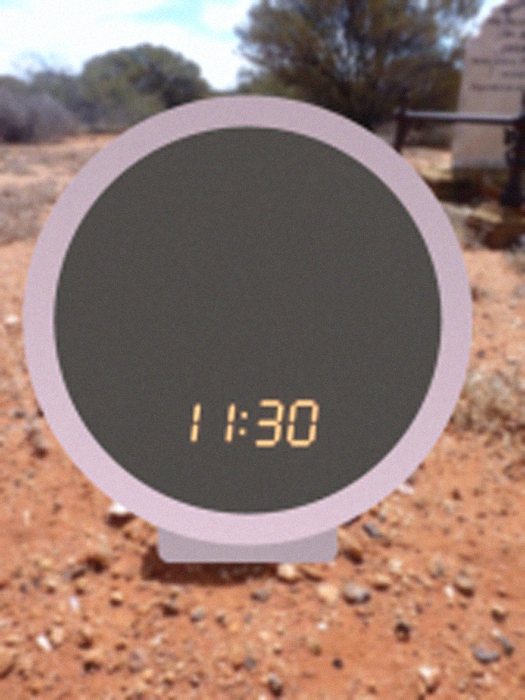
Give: 11:30
